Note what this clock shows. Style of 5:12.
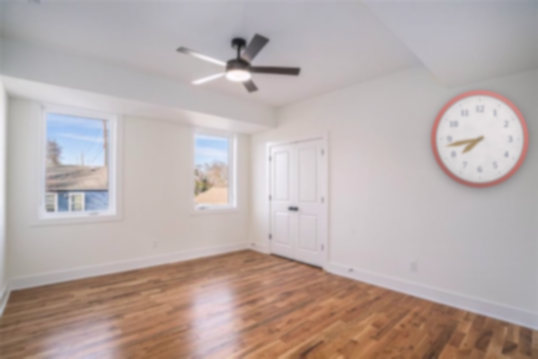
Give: 7:43
